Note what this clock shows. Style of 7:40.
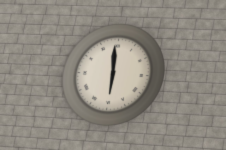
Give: 5:59
